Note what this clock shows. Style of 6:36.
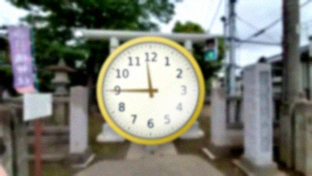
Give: 11:45
